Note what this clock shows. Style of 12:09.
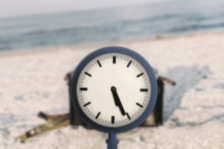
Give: 5:26
